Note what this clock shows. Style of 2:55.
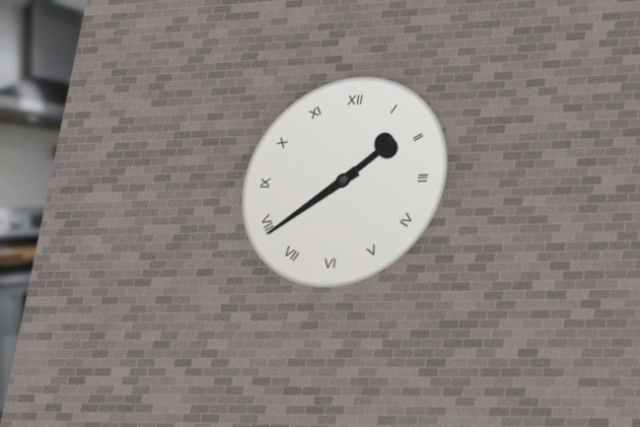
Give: 1:39
